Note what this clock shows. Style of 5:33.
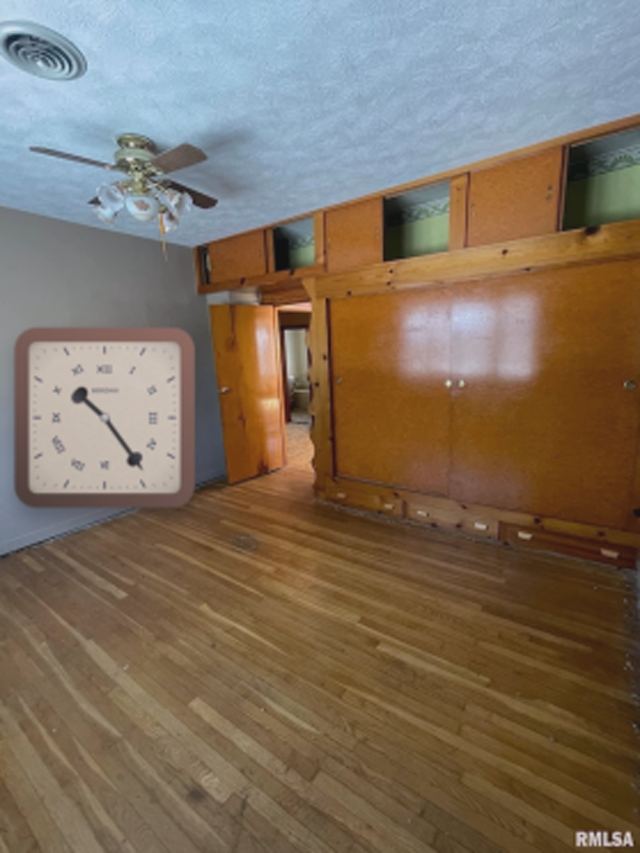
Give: 10:24
